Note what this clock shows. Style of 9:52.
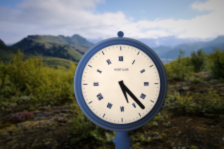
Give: 5:23
